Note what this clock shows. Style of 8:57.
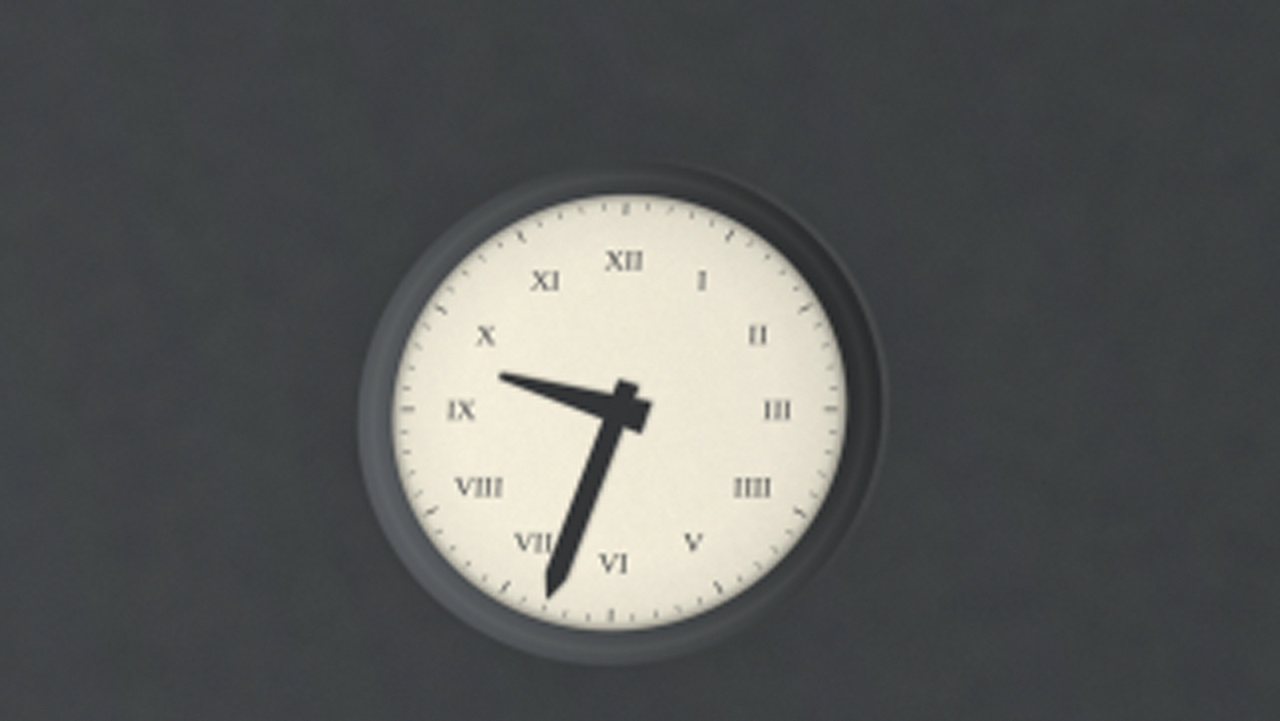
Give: 9:33
